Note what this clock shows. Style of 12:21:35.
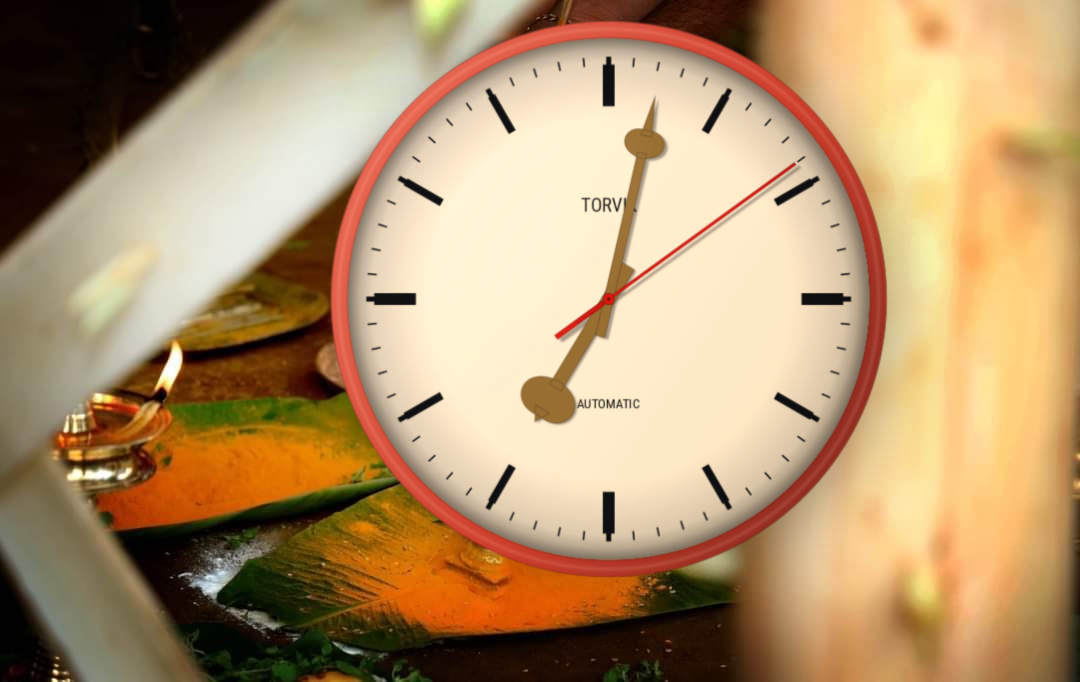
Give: 7:02:09
